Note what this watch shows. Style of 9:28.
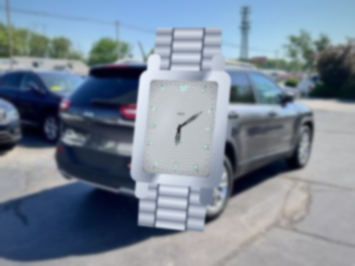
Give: 6:09
